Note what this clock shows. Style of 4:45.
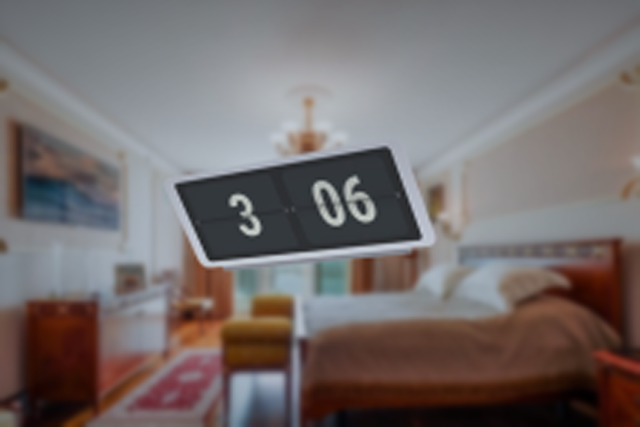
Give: 3:06
